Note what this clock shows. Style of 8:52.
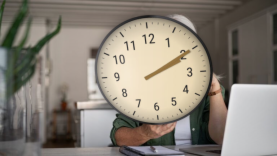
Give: 2:10
